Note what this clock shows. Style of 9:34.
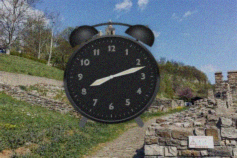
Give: 8:12
